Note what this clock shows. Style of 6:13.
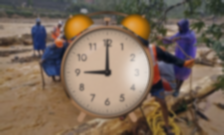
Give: 9:00
